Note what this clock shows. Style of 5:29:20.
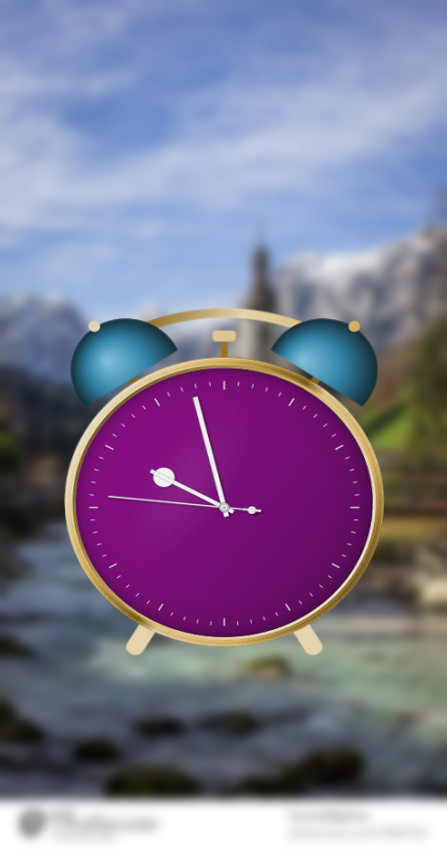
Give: 9:57:46
